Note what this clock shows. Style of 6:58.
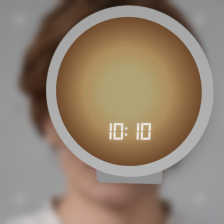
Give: 10:10
